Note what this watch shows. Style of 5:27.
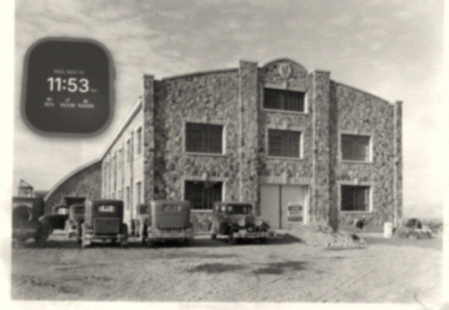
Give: 11:53
